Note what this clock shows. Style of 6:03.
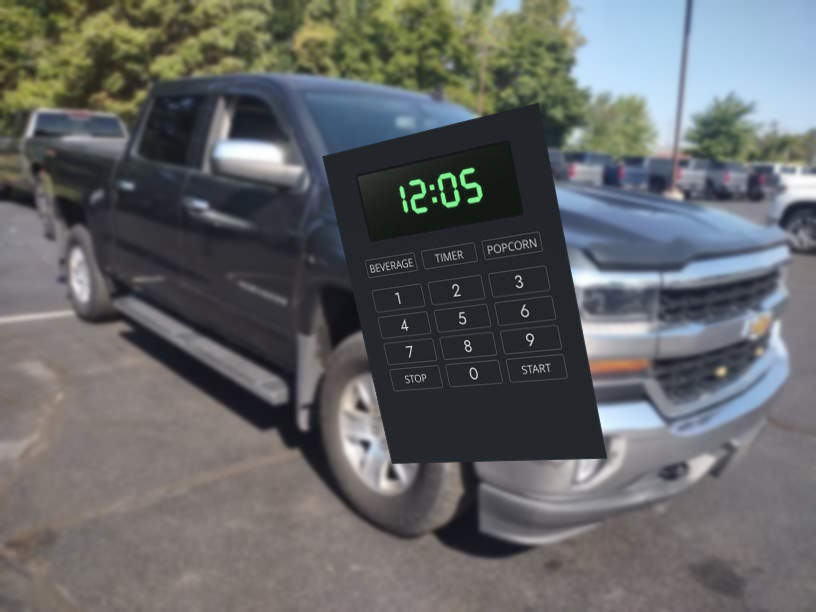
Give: 12:05
